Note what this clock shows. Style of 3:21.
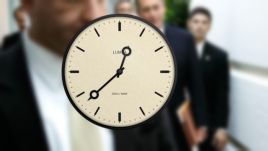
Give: 12:38
